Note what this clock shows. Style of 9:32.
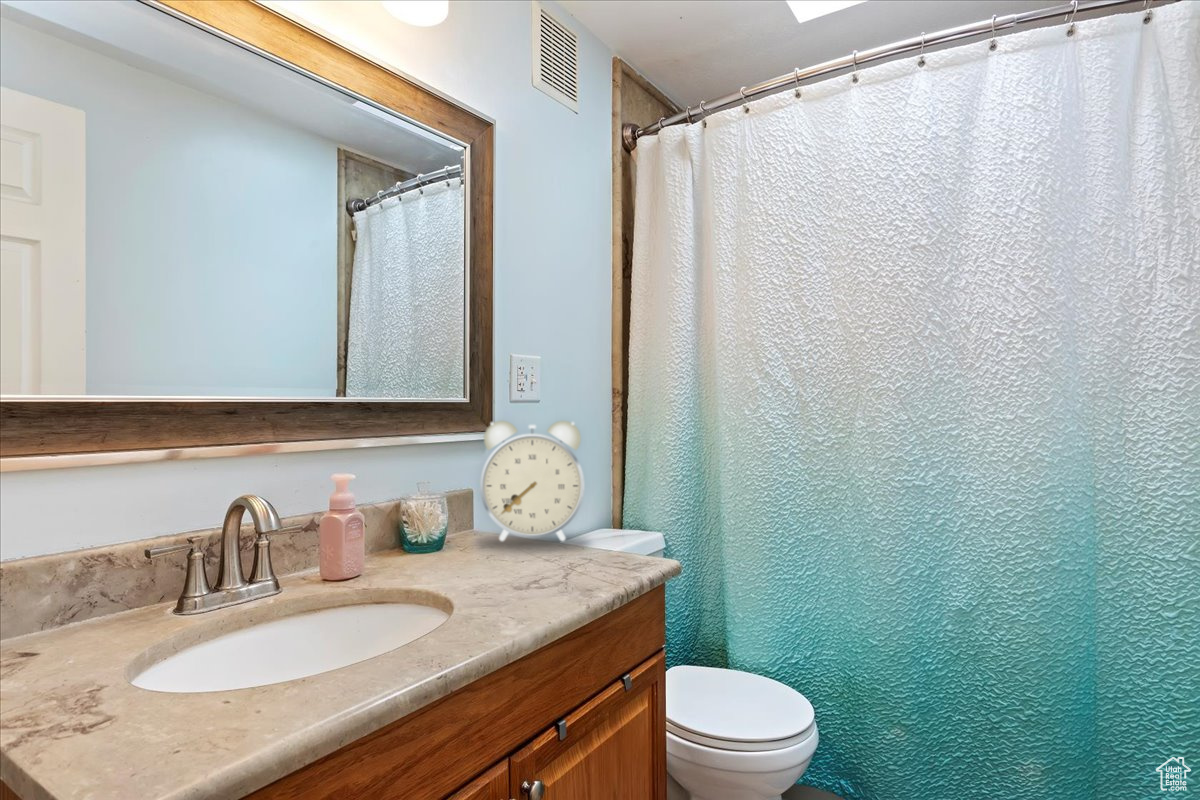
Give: 7:38
